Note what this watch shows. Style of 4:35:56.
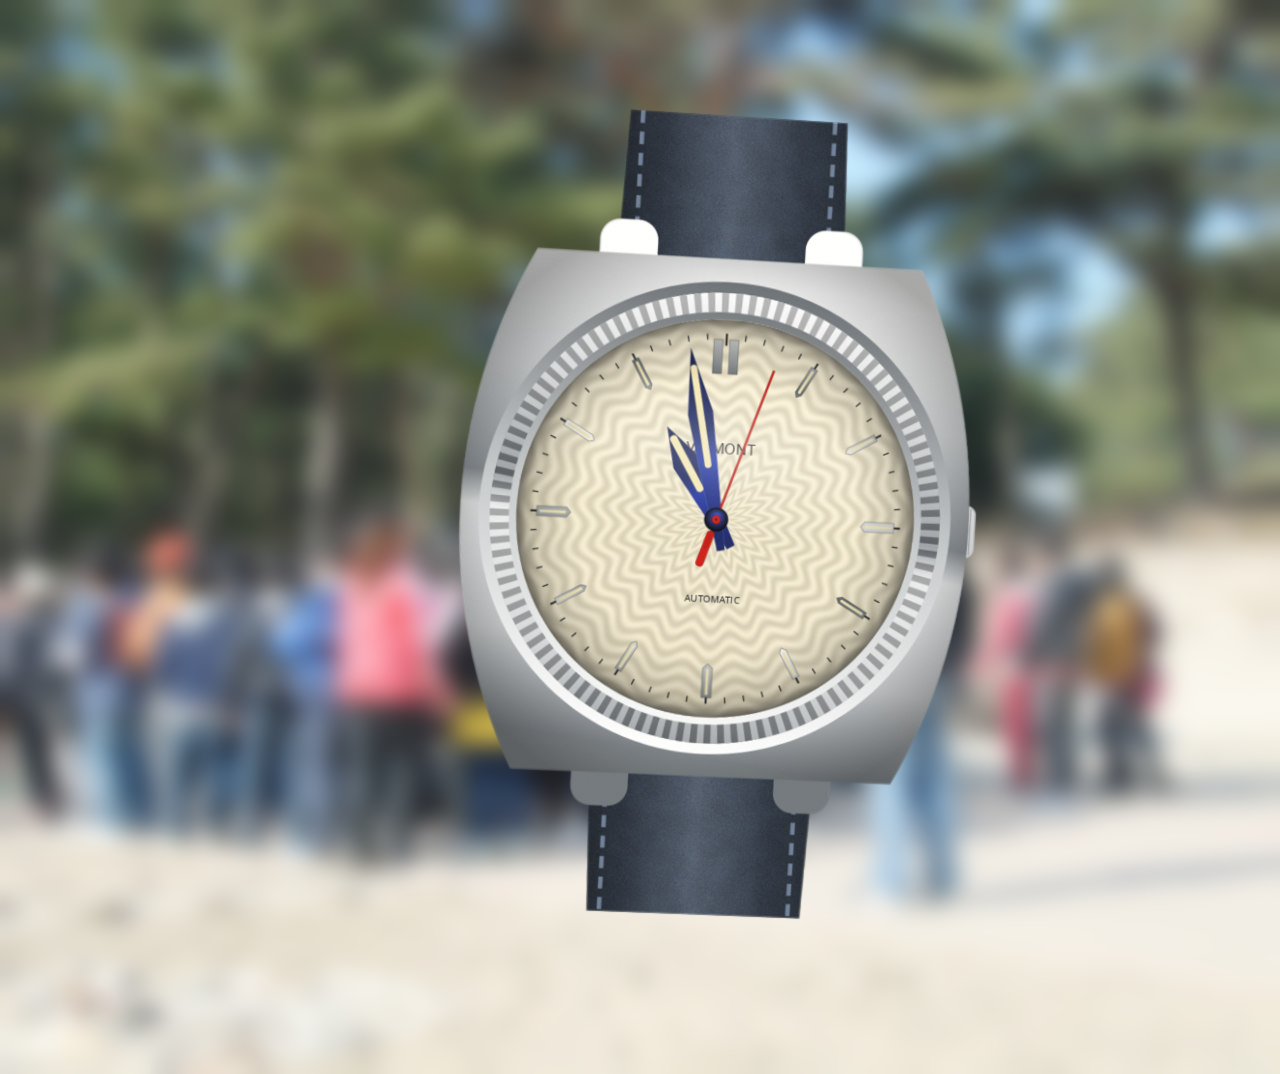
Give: 10:58:03
